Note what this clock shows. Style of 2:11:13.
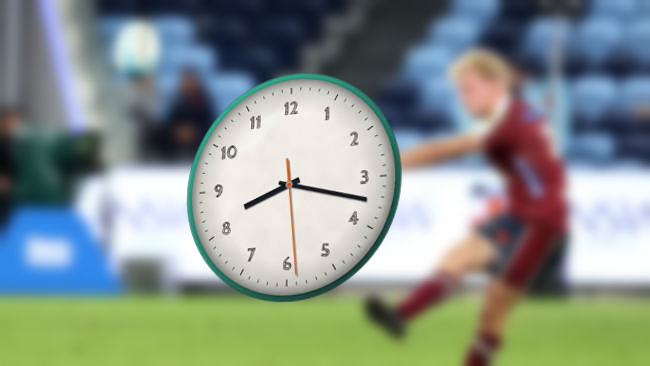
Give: 8:17:29
